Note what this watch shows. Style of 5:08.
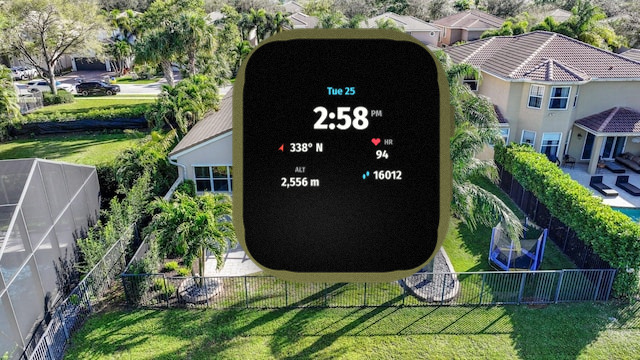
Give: 2:58
